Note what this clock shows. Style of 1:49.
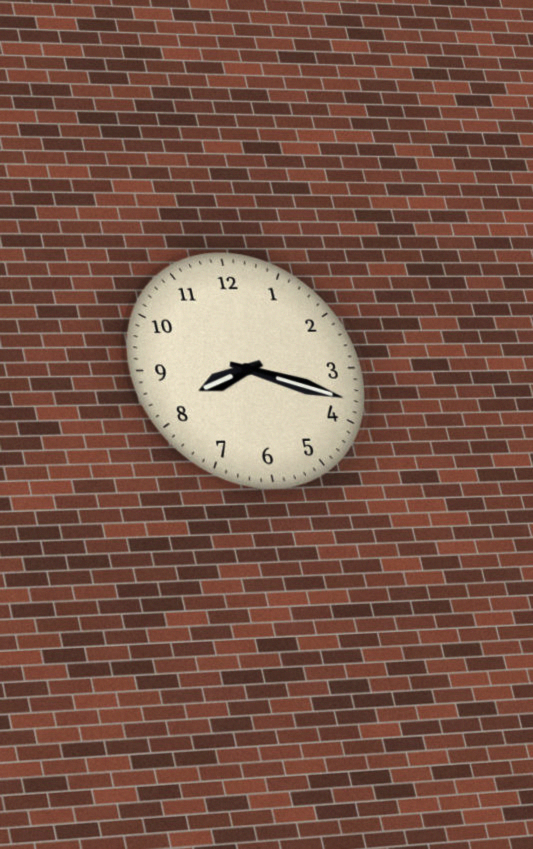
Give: 8:18
